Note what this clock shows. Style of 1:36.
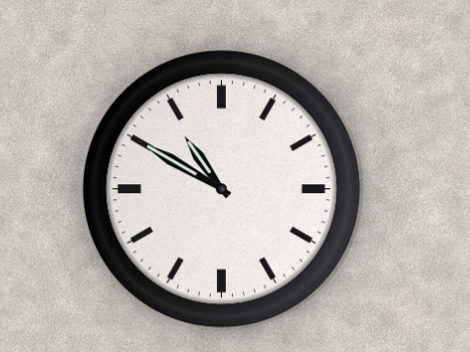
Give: 10:50
